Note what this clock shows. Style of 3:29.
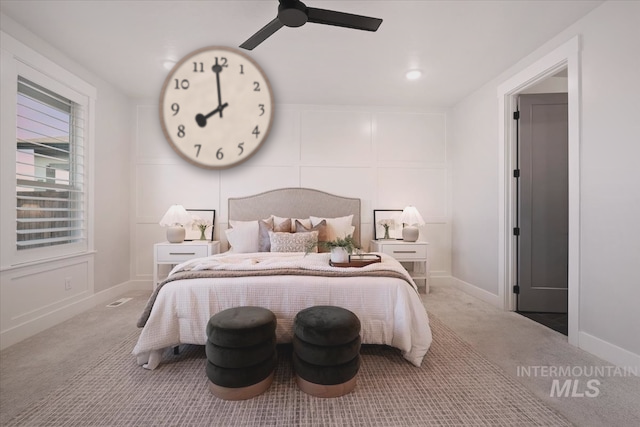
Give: 7:59
